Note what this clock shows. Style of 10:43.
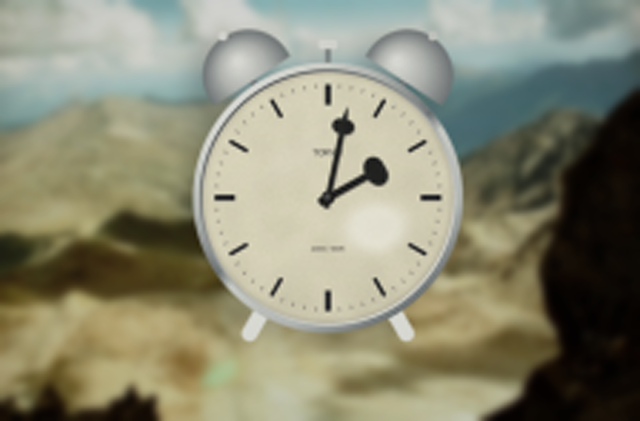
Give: 2:02
